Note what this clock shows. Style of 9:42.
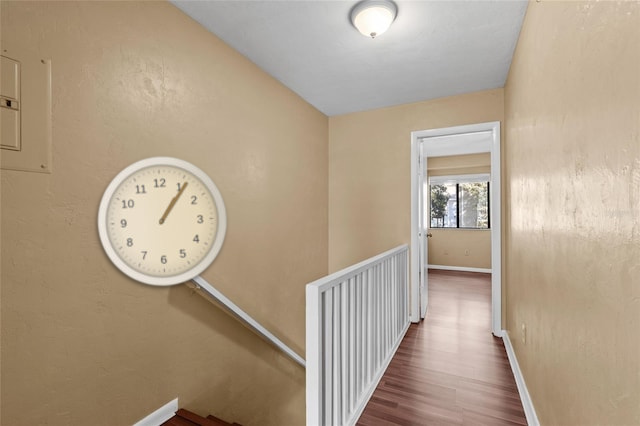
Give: 1:06
